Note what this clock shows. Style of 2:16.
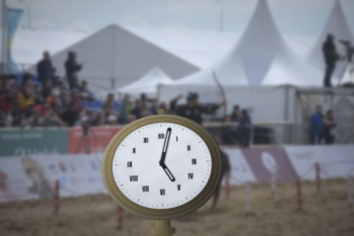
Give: 5:02
